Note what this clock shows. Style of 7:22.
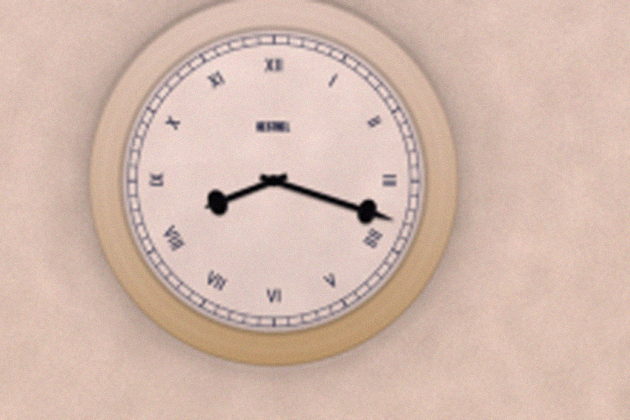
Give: 8:18
